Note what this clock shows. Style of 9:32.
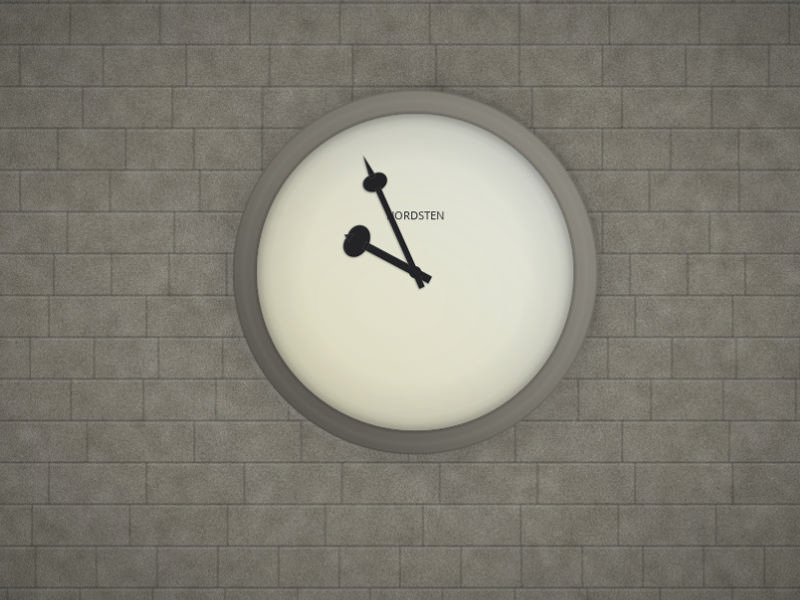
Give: 9:56
